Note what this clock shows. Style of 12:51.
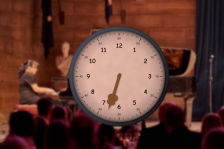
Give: 6:33
